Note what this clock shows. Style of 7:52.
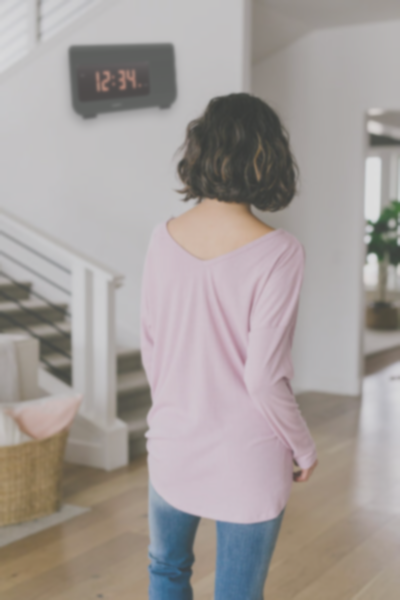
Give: 12:34
